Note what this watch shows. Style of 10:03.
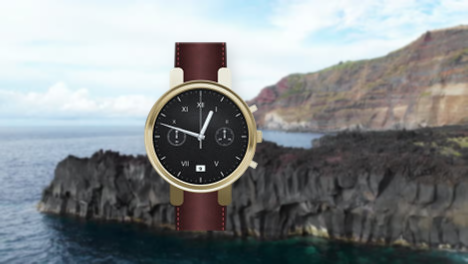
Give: 12:48
